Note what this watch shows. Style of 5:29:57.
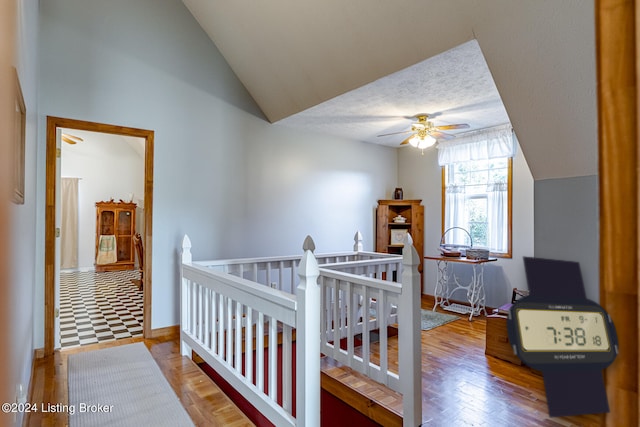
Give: 7:38:18
